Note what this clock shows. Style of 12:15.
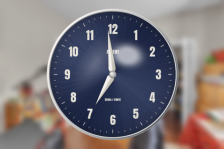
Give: 6:59
